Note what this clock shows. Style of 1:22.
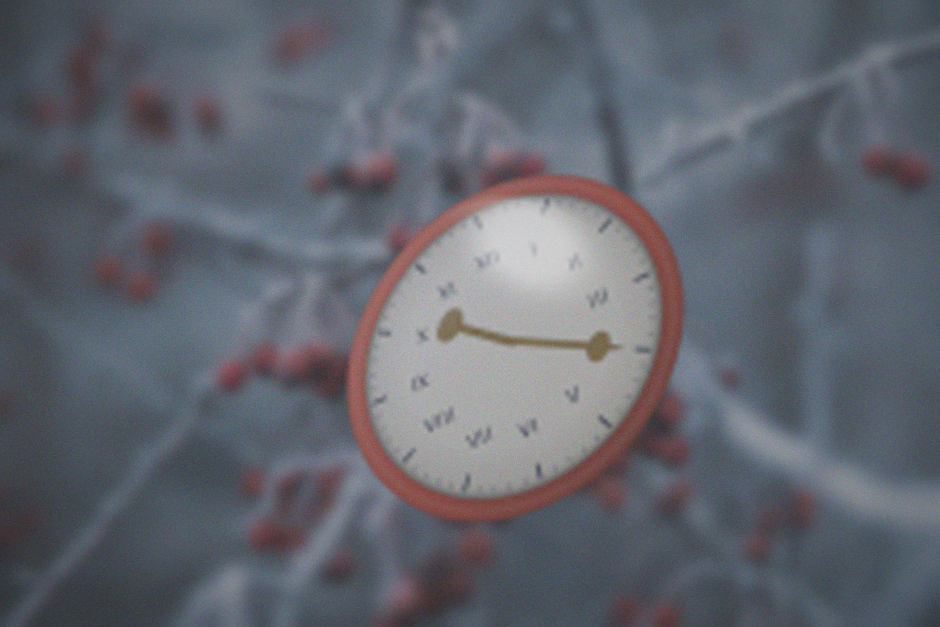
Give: 10:20
